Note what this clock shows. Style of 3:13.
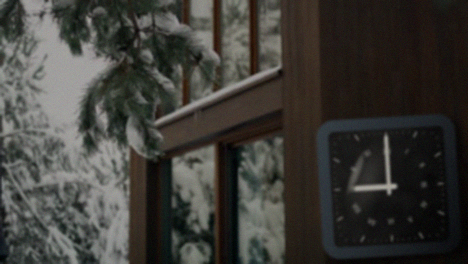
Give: 9:00
